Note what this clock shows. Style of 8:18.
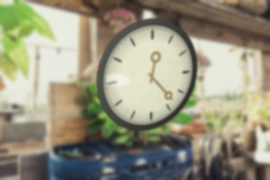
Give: 12:23
